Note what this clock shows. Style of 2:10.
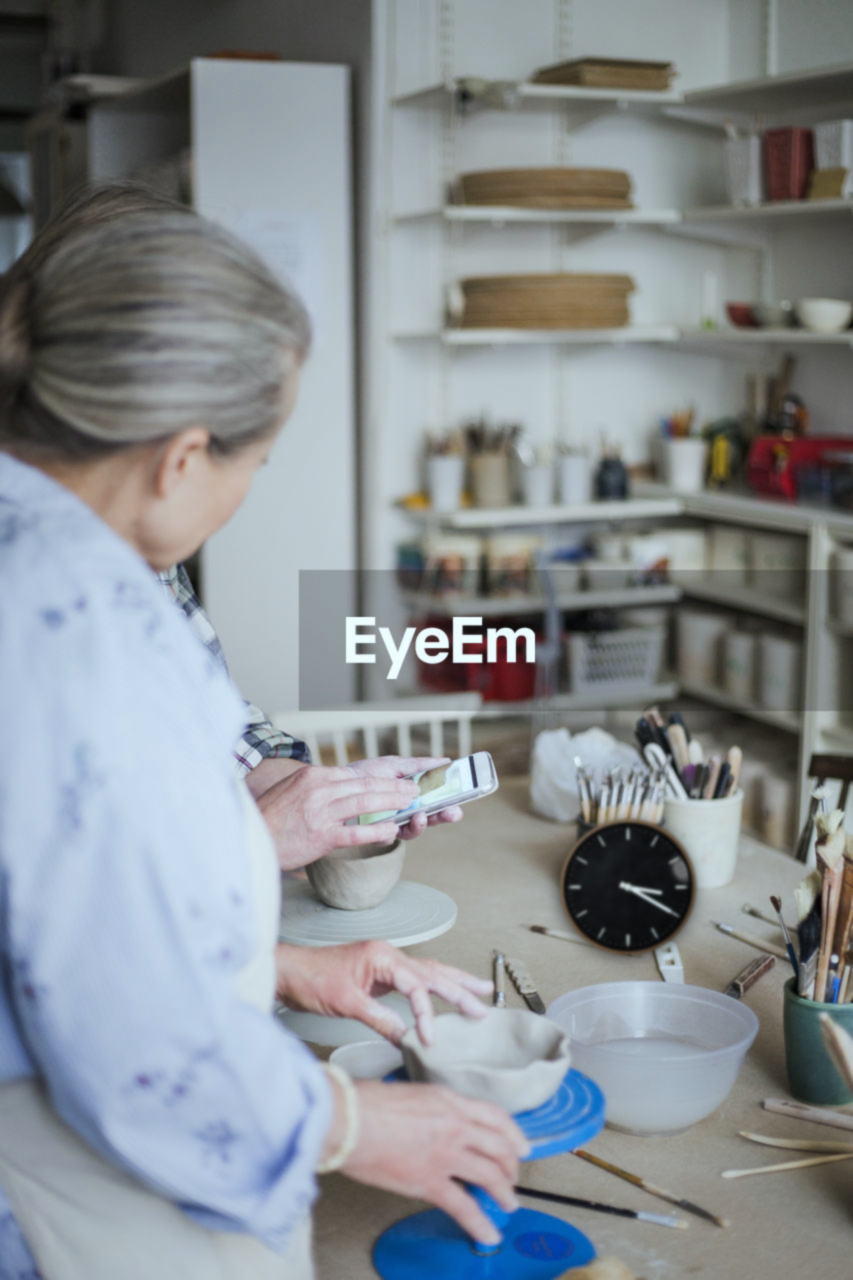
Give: 3:20
